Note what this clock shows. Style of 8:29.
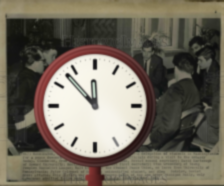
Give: 11:53
